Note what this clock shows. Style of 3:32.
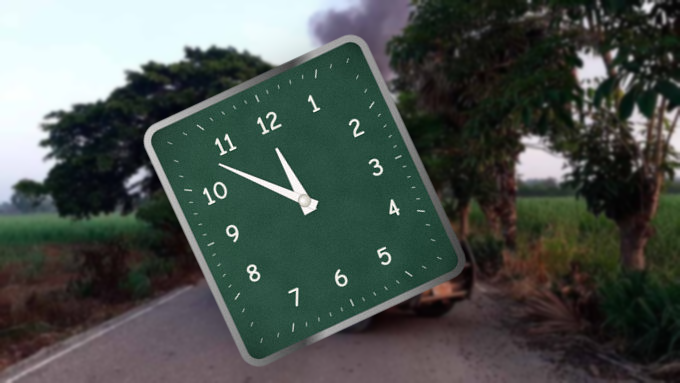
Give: 11:53
